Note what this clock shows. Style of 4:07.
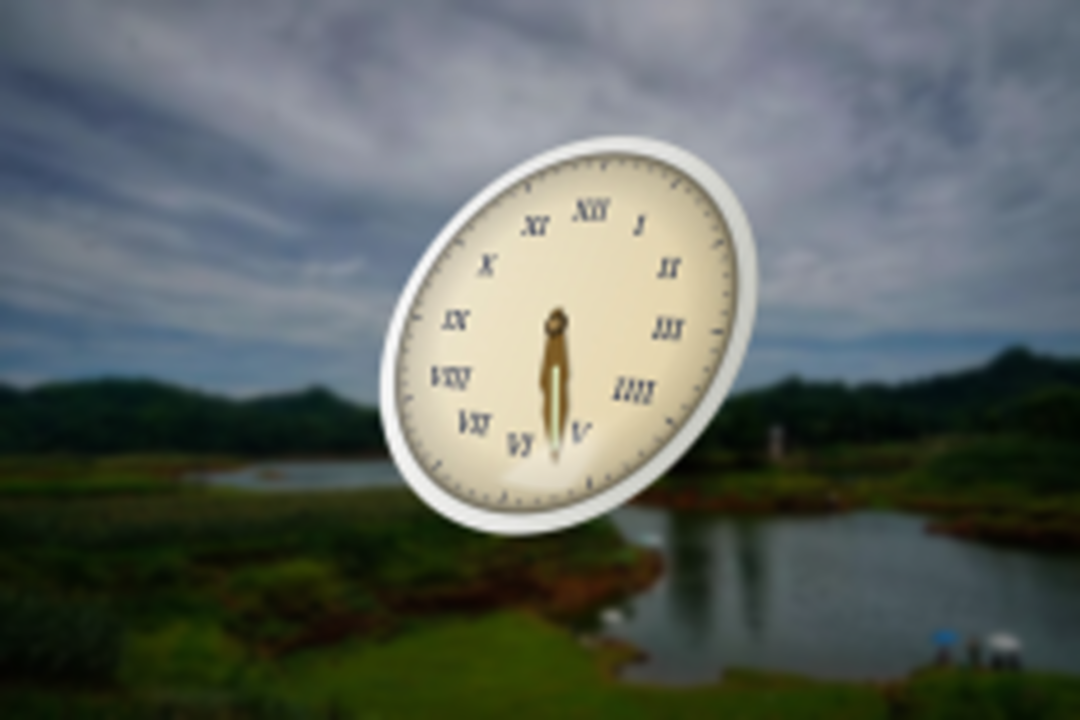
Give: 5:27
